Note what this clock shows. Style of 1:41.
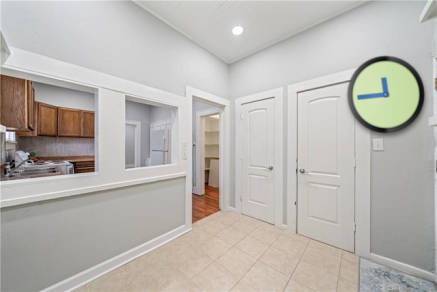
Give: 11:44
